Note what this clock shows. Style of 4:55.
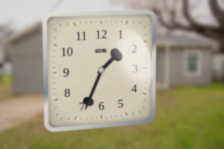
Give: 1:34
